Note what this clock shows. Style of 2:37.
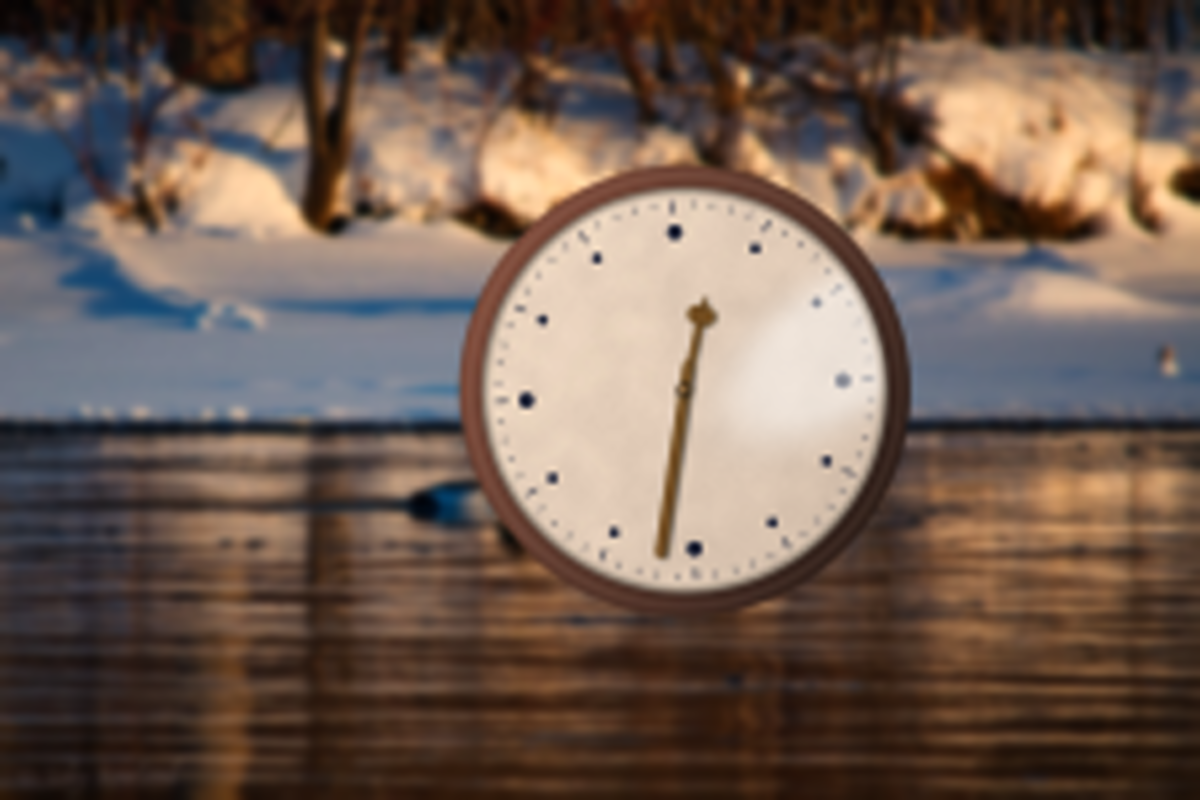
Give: 12:32
